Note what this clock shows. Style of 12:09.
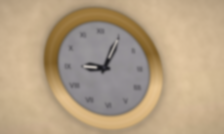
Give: 9:05
